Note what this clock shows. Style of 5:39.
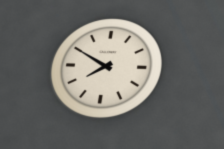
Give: 7:50
